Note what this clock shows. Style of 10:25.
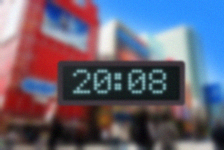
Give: 20:08
